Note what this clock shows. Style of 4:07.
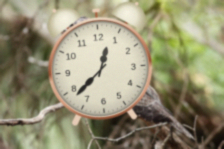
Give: 12:38
